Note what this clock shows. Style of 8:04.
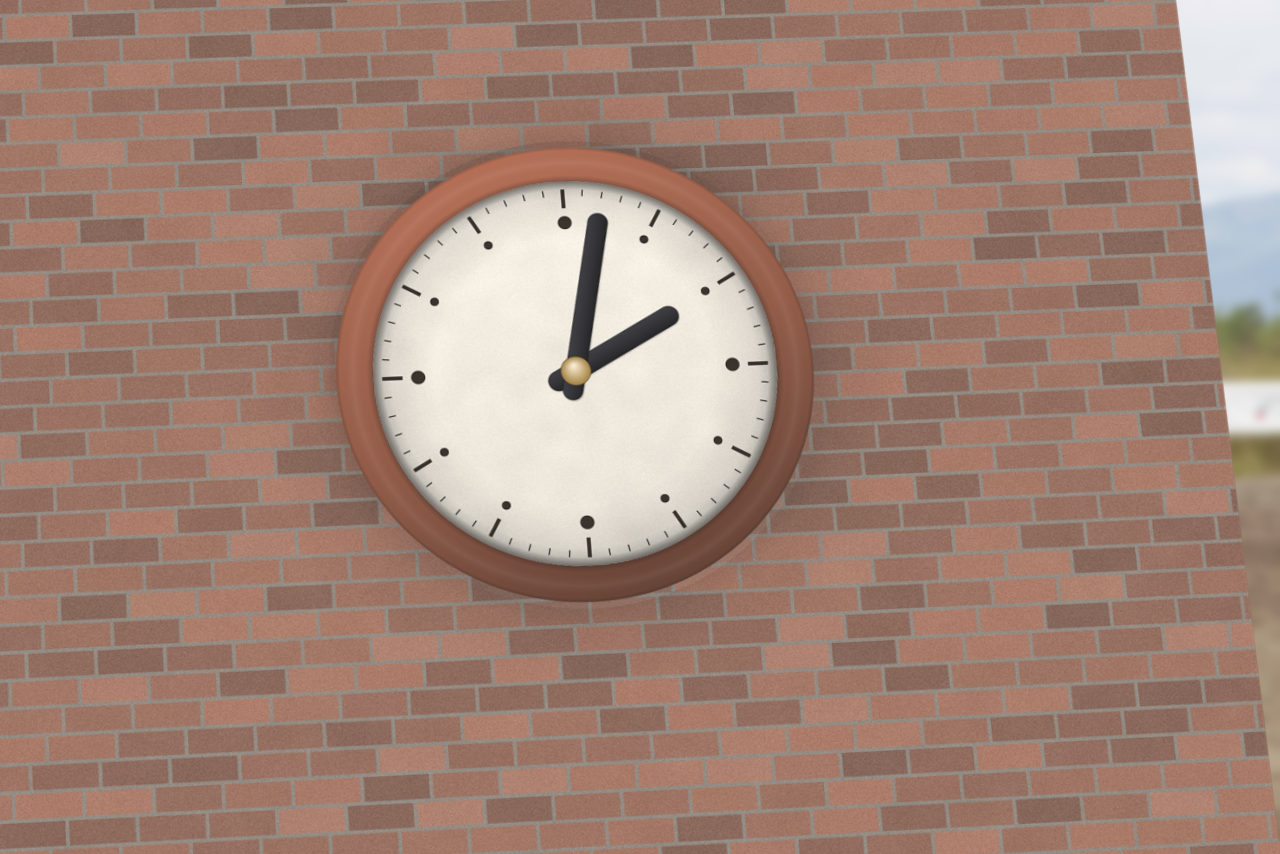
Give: 2:02
